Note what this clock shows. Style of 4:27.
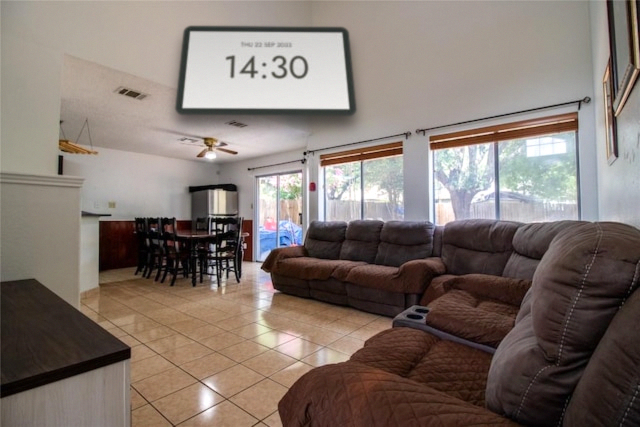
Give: 14:30
